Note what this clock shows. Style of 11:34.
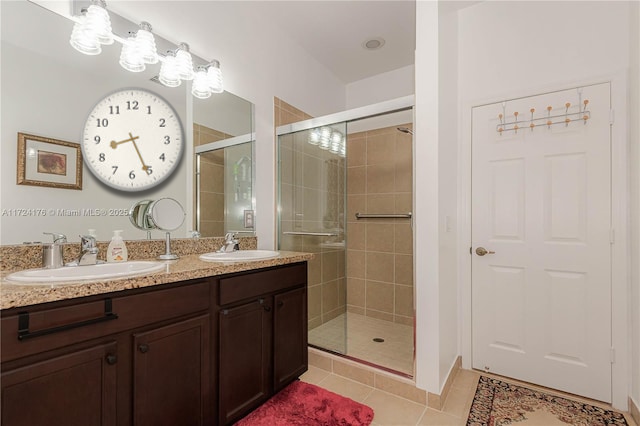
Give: 8:26
